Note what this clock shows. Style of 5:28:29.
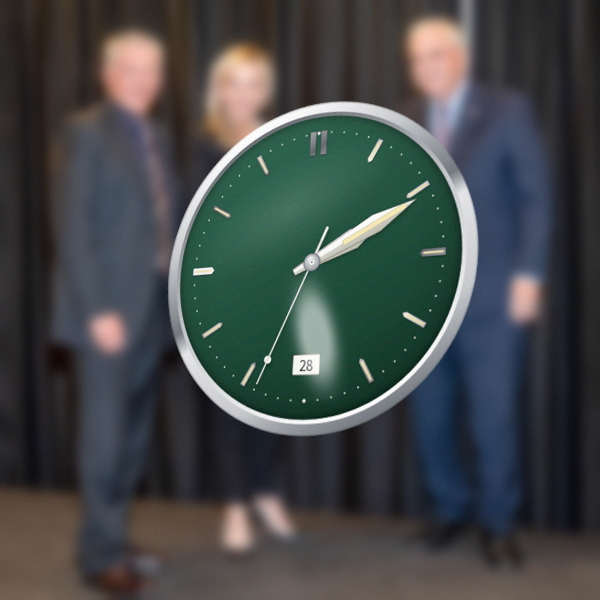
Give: 2:10:34
